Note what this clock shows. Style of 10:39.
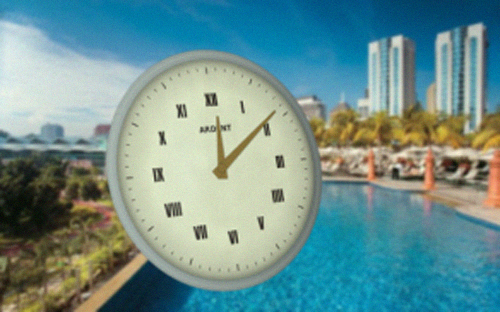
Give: 12:09
